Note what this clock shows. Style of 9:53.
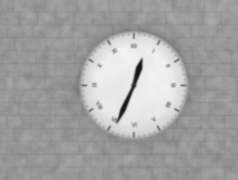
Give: 12:34
